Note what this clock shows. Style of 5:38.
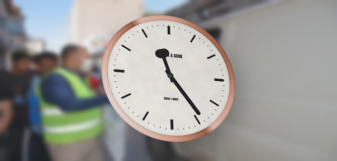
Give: 11:24
